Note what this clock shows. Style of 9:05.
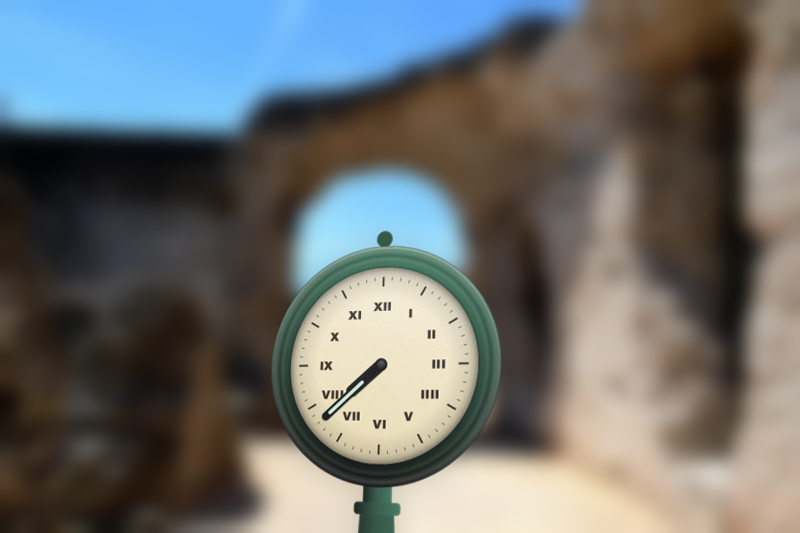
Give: 7:38
